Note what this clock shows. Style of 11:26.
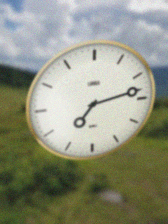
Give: 7:13
